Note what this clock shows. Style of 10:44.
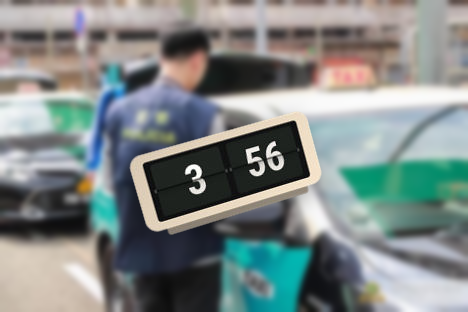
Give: 3:56
